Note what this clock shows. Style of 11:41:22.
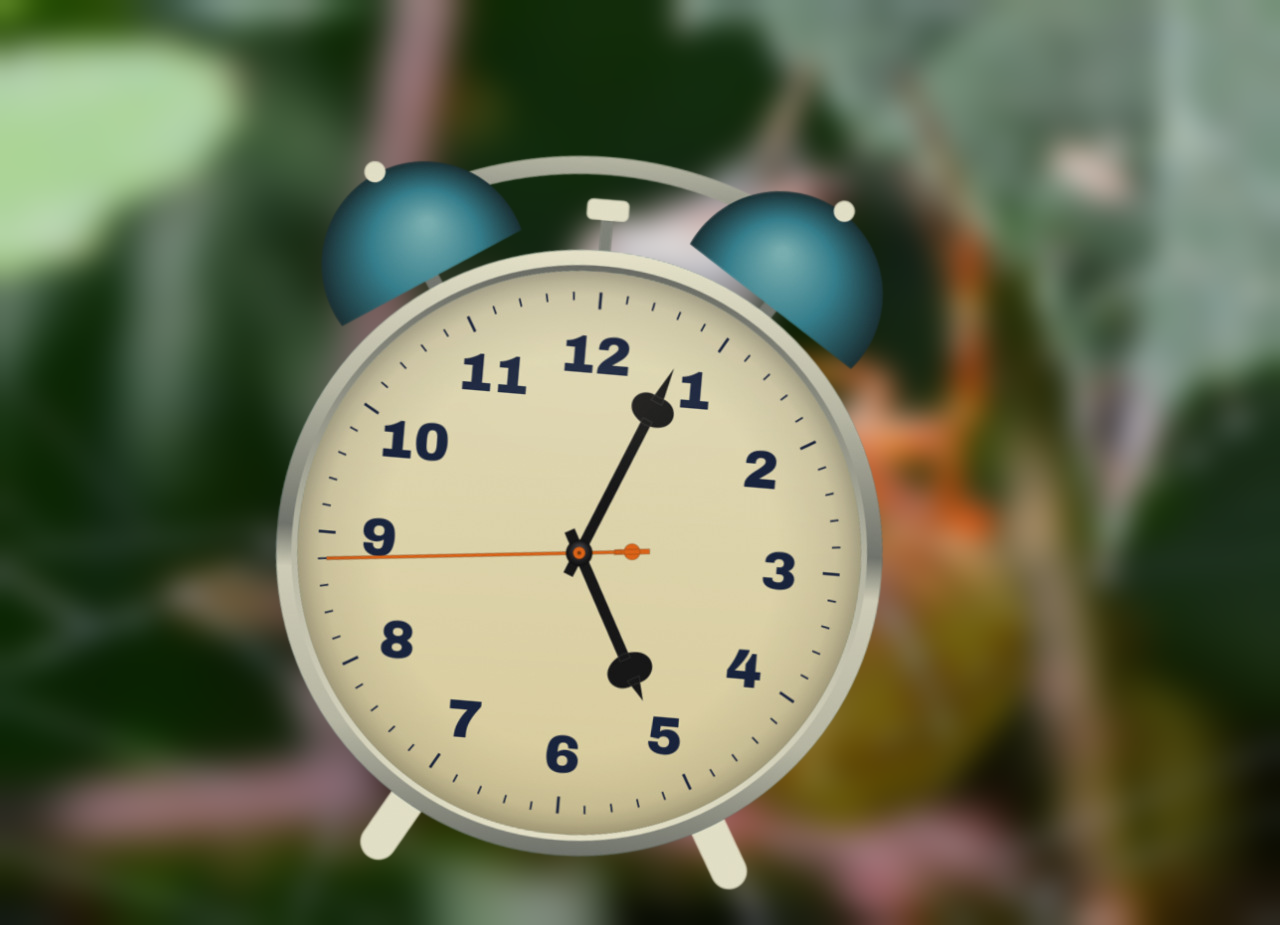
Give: 5:03:44
